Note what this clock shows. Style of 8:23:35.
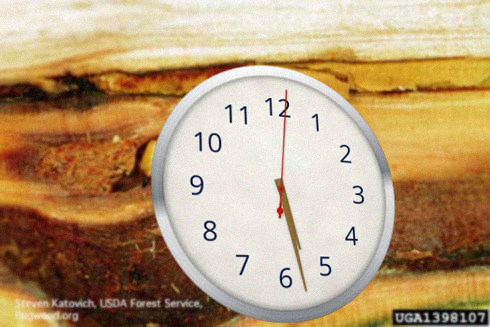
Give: 5:28:01
